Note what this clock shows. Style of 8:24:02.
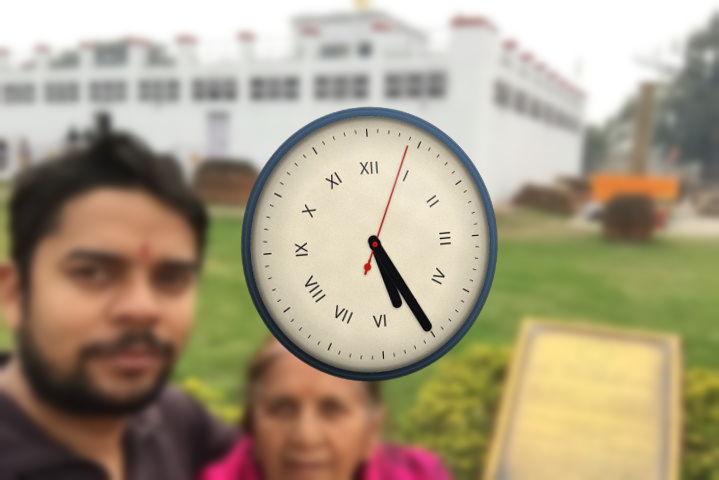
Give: 5:25:04
